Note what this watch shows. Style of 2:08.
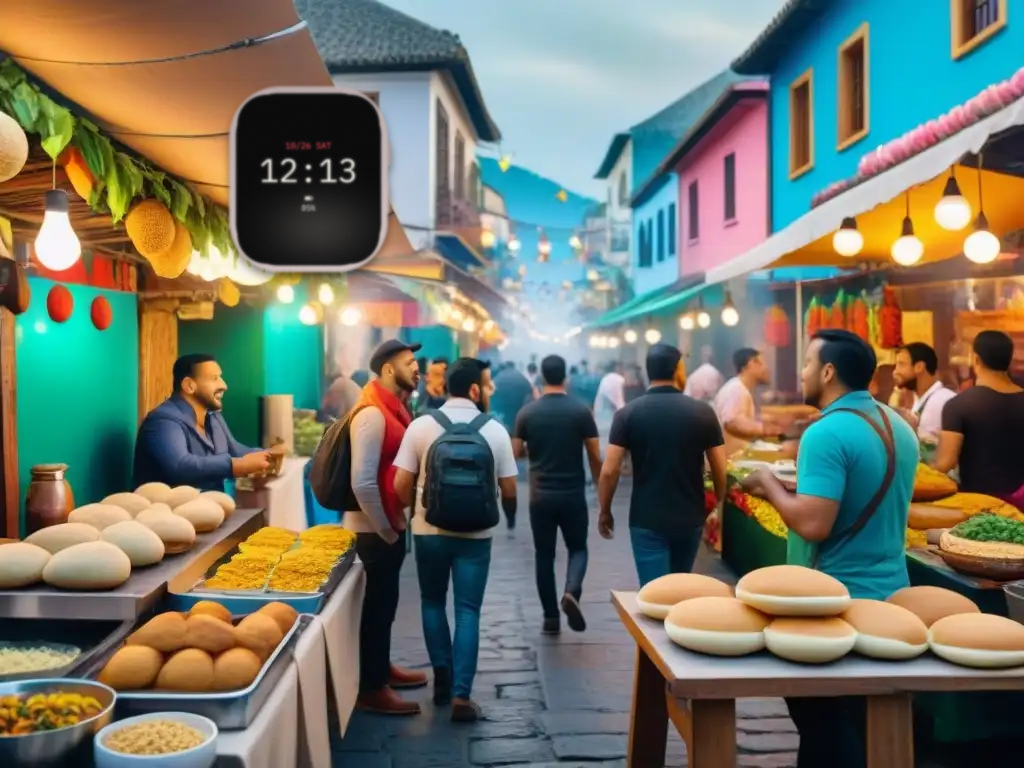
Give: 12:13
